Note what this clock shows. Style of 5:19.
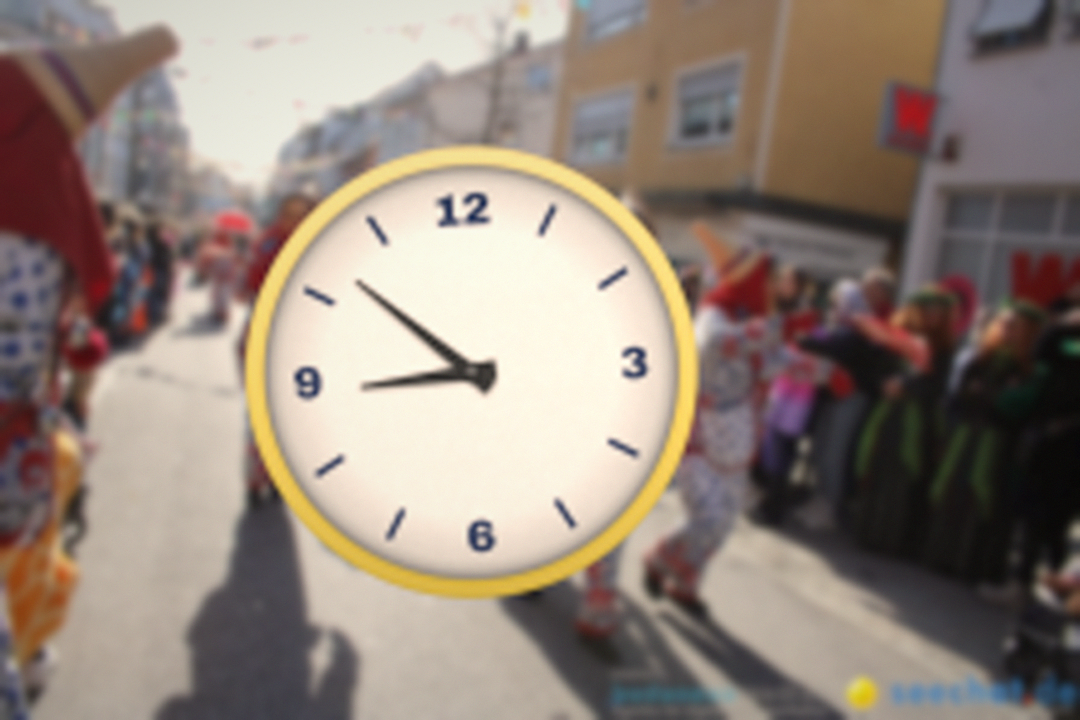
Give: 8:52
